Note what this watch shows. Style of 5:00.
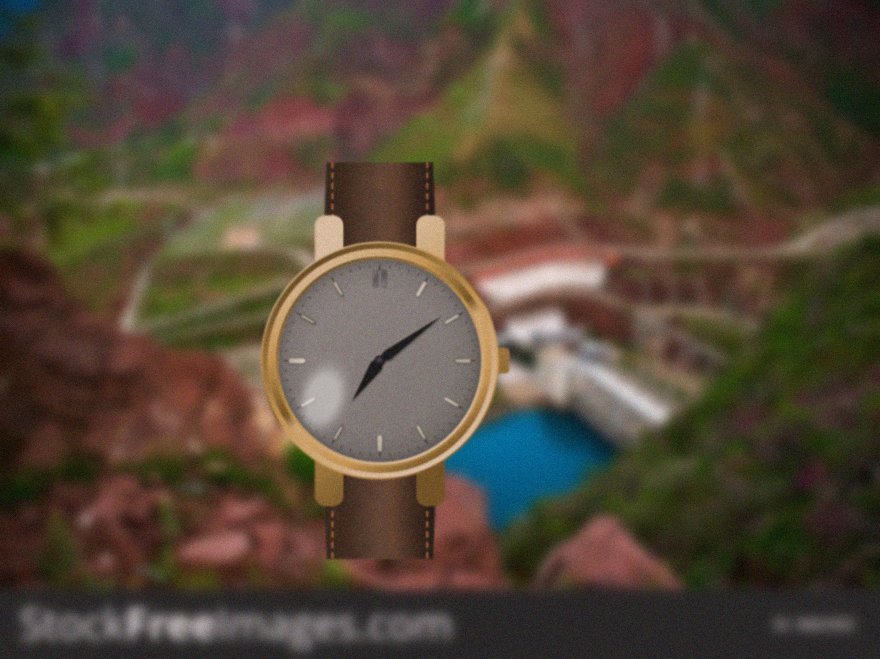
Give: 7:09
